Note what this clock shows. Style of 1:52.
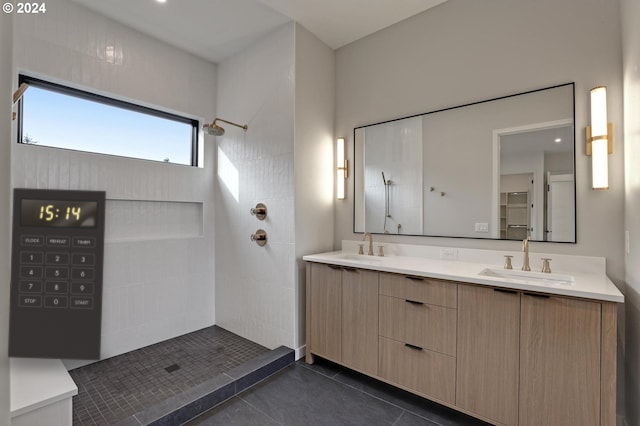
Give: 15:14
